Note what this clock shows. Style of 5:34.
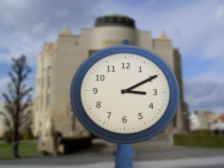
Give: 3:10
